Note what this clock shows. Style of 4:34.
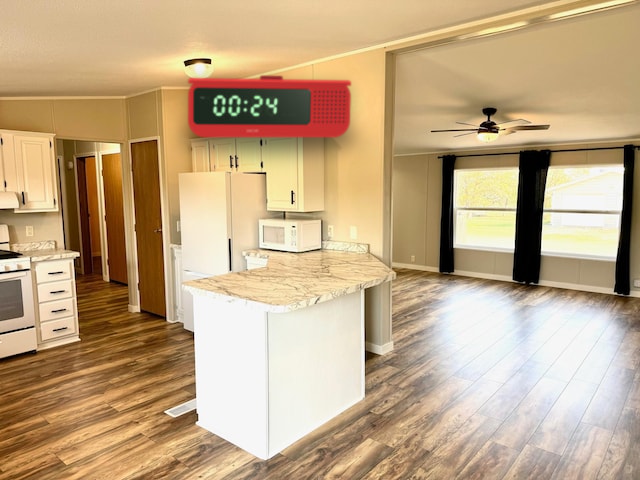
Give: 0:24
